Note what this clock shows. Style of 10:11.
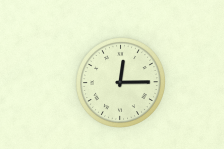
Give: 12:15
